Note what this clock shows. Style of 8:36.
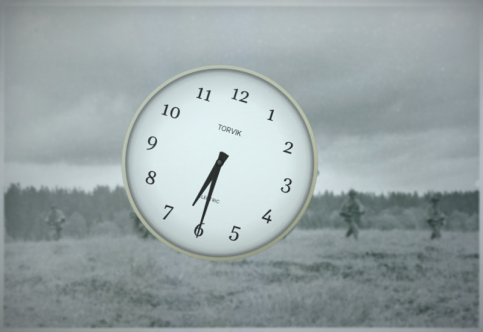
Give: 6:30
